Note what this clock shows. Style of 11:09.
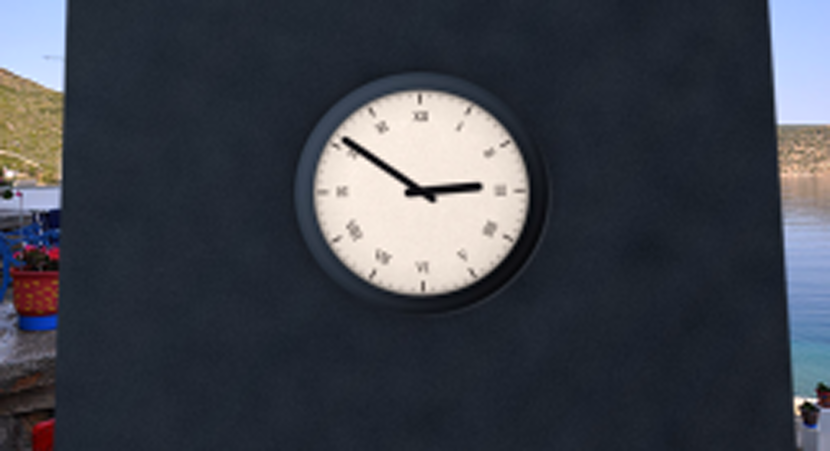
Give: 2:51
